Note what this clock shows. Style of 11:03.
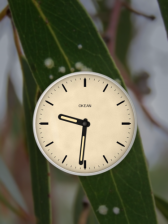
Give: 9:31
